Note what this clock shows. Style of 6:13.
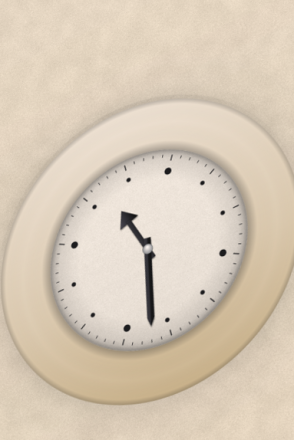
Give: 10:27
